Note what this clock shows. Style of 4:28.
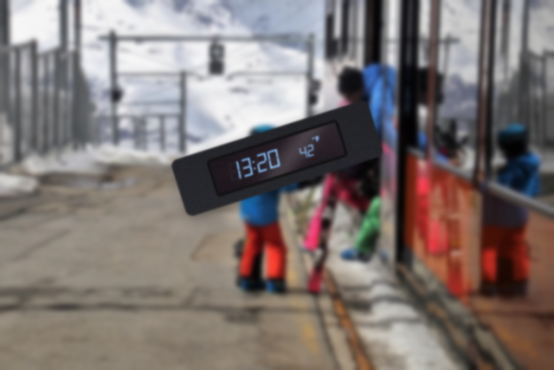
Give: 13:20
